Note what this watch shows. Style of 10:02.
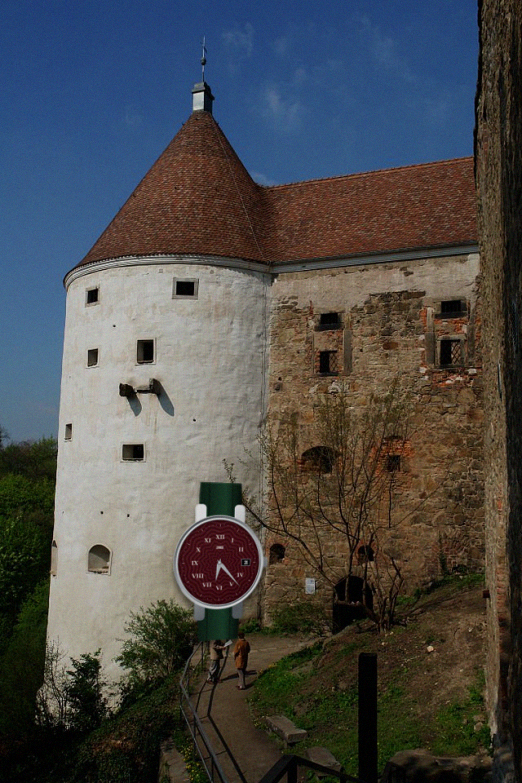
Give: 6:23
